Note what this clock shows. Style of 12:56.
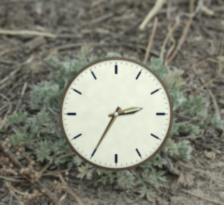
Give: 2:35
